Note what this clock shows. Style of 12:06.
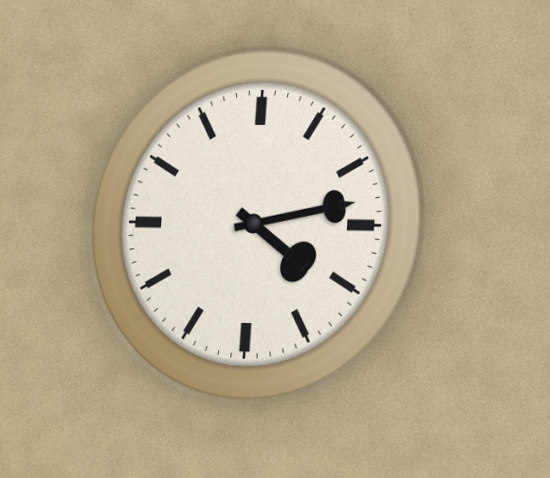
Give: 4:13
